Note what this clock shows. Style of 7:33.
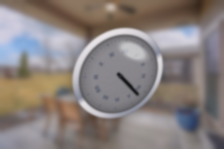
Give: 4:22
